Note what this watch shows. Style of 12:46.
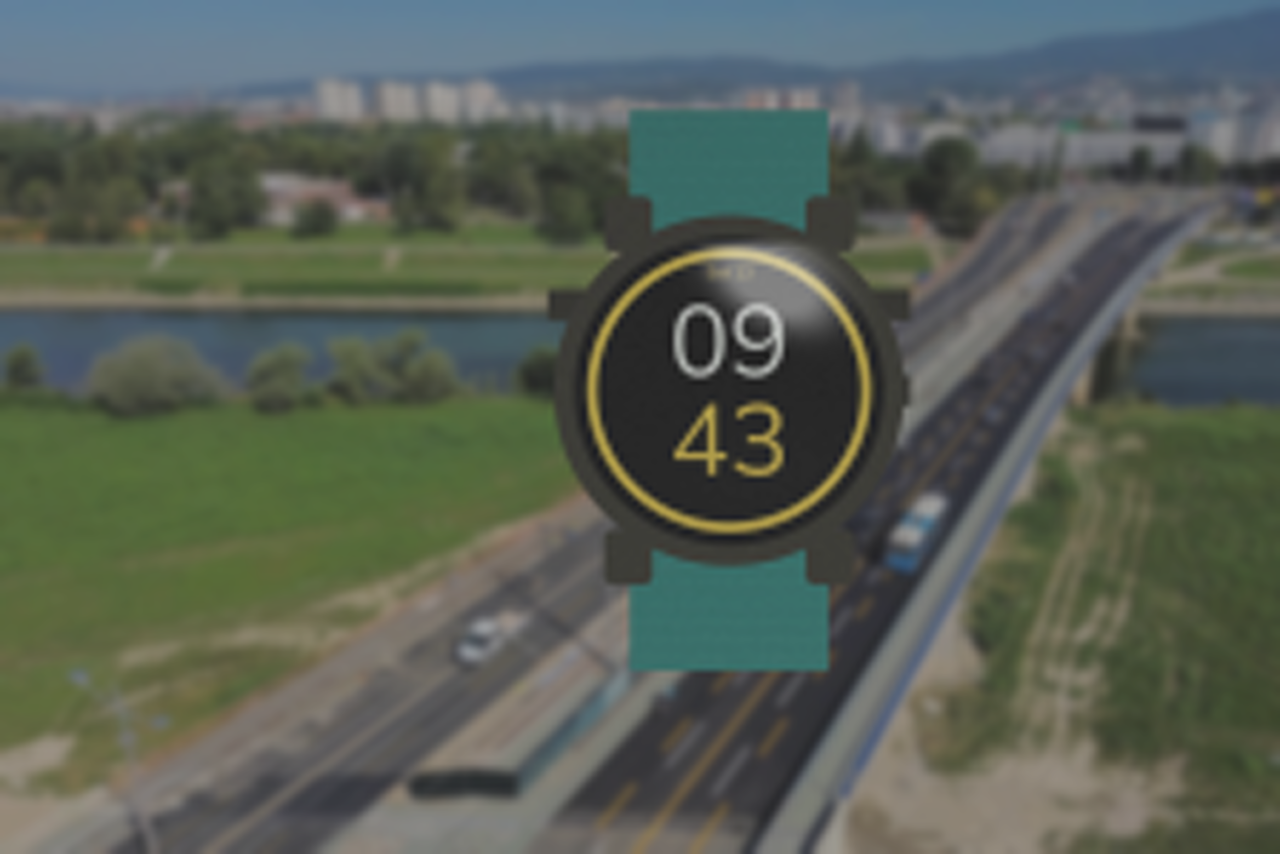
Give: 9:43
